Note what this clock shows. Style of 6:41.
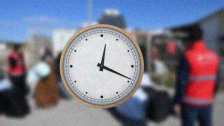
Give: 12:19
